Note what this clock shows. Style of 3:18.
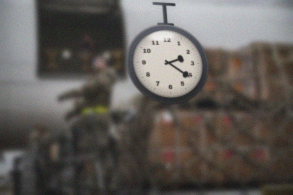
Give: 2:21
